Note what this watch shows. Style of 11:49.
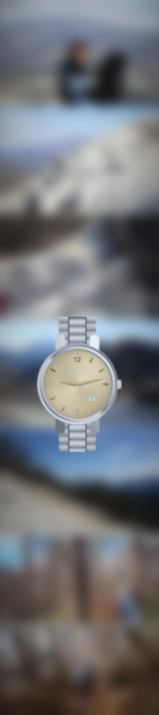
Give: 9:13
